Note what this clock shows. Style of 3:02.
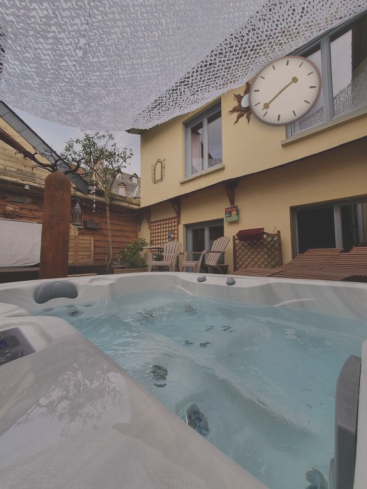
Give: 1:37
